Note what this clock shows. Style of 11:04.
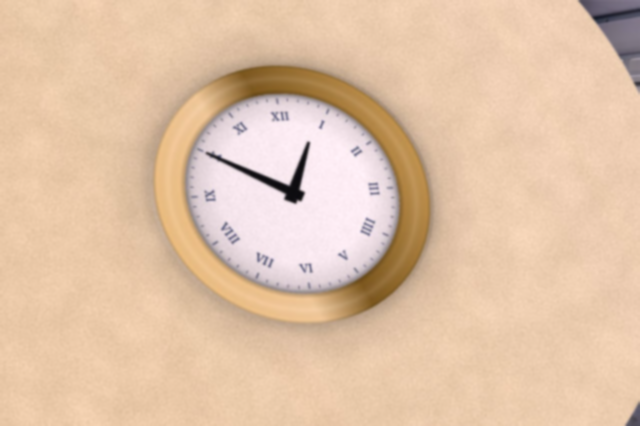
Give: 12:50
